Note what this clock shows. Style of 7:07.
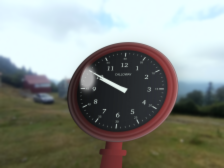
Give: 9:50
